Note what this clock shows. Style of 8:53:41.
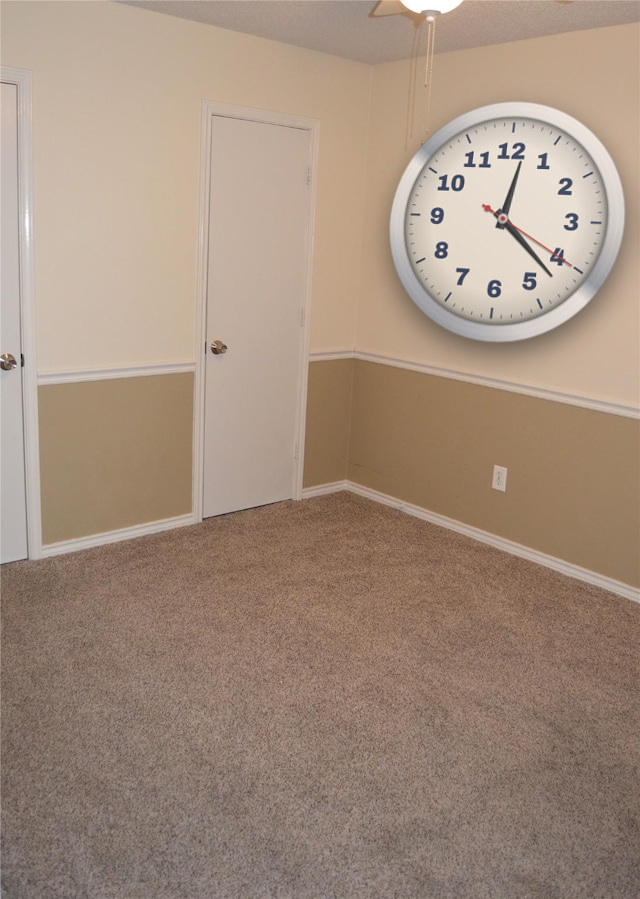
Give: 12:22:20
